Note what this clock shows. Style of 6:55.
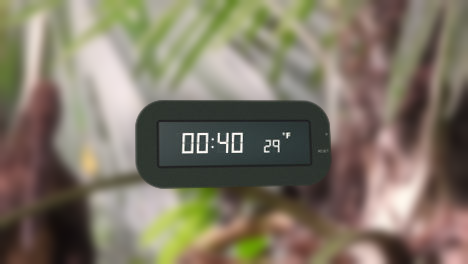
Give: 0:40
